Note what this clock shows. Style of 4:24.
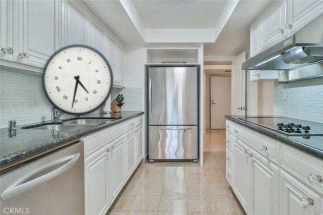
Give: 4:31
